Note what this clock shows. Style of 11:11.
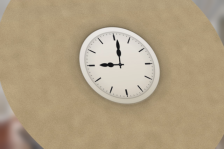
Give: 9:01
